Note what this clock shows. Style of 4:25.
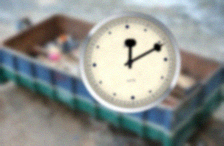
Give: 12:11
